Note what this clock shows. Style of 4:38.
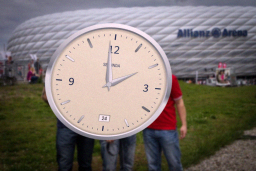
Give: 1:59
